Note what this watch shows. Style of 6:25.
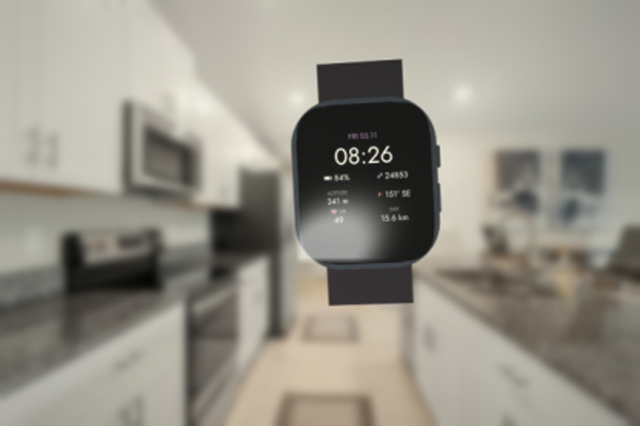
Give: 8:26
